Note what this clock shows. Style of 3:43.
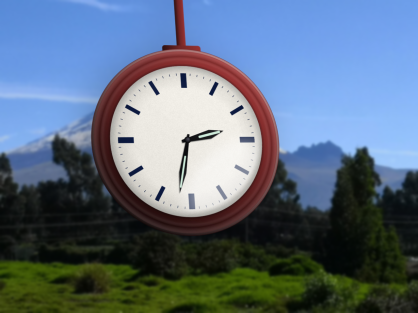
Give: 2:32
